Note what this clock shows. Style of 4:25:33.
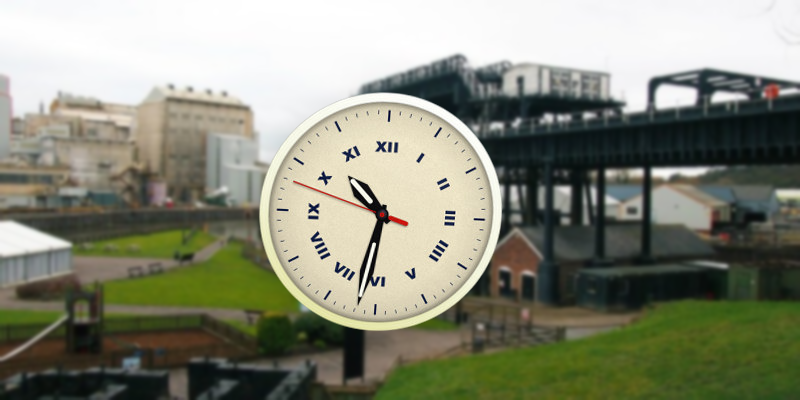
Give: 10:31:48
